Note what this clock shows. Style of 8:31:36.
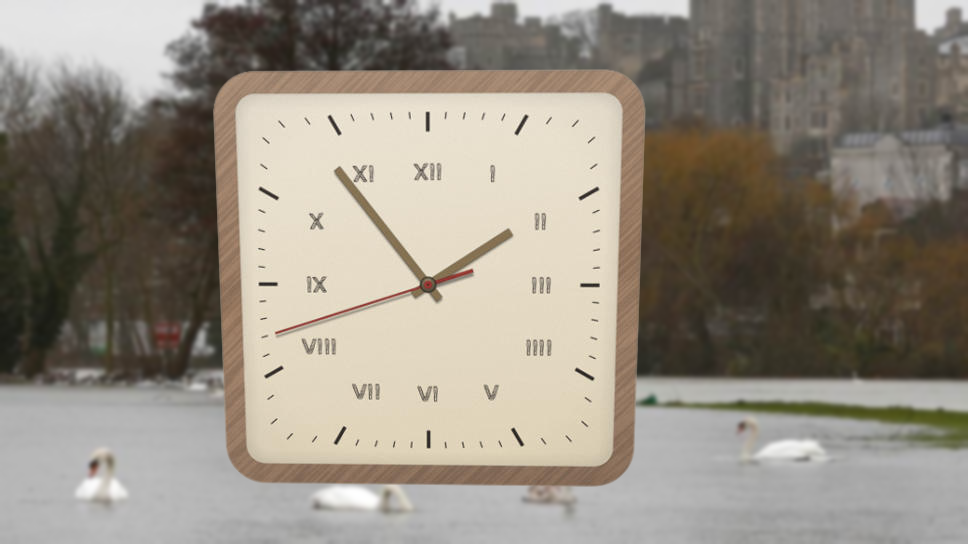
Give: 1:53:42
